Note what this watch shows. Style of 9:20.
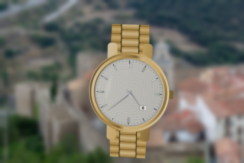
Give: 4:38
